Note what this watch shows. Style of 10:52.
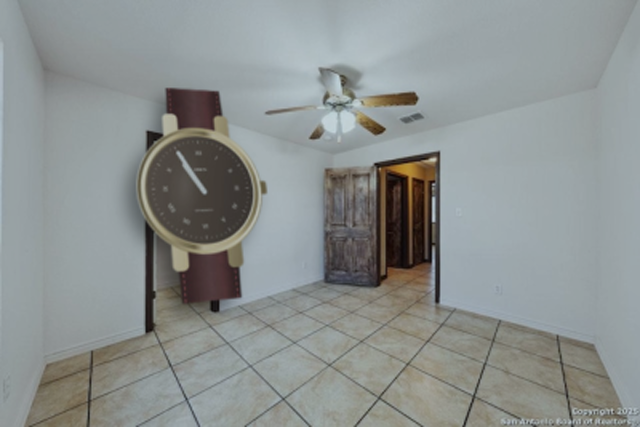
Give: 10:55
